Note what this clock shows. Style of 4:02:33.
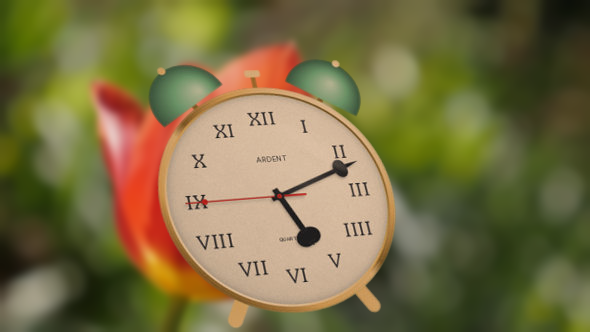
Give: 5:11:45
